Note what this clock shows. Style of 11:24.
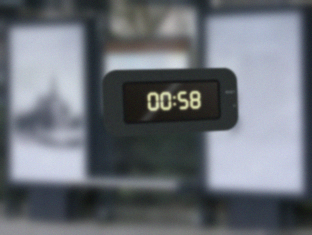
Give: 0:58
